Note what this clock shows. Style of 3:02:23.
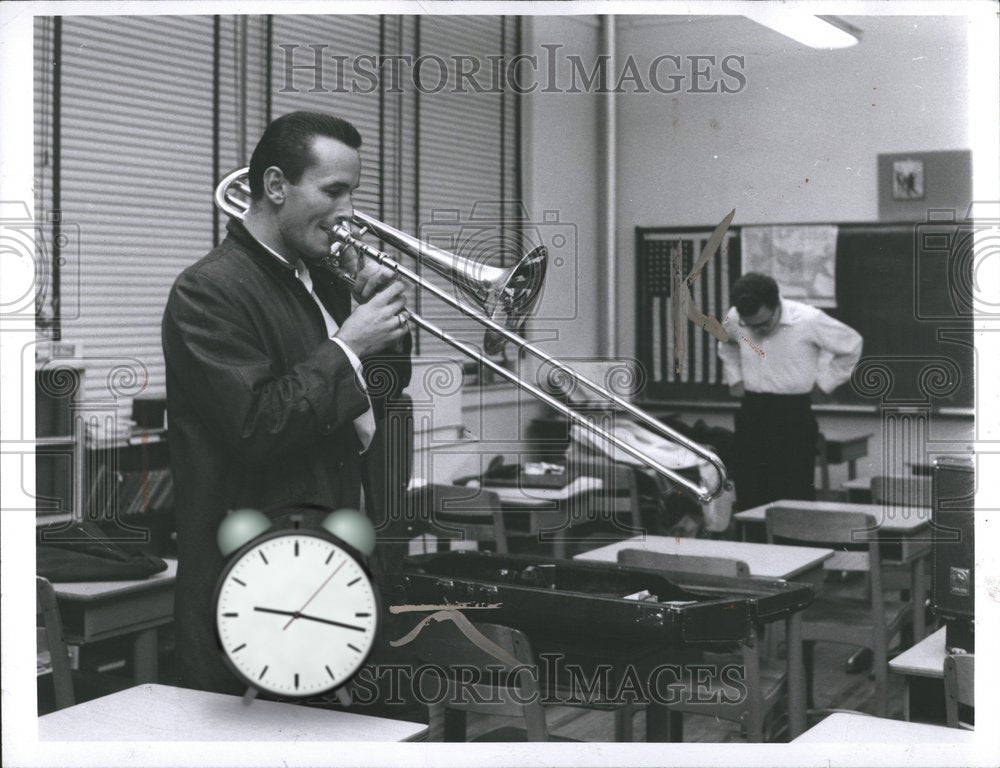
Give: 9:17:07
